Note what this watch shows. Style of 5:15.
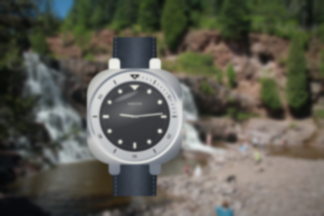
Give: 9:14
